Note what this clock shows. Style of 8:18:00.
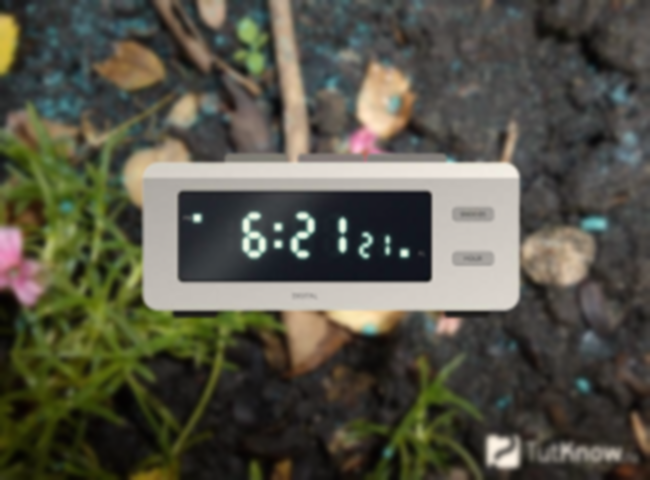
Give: 6:21:21
